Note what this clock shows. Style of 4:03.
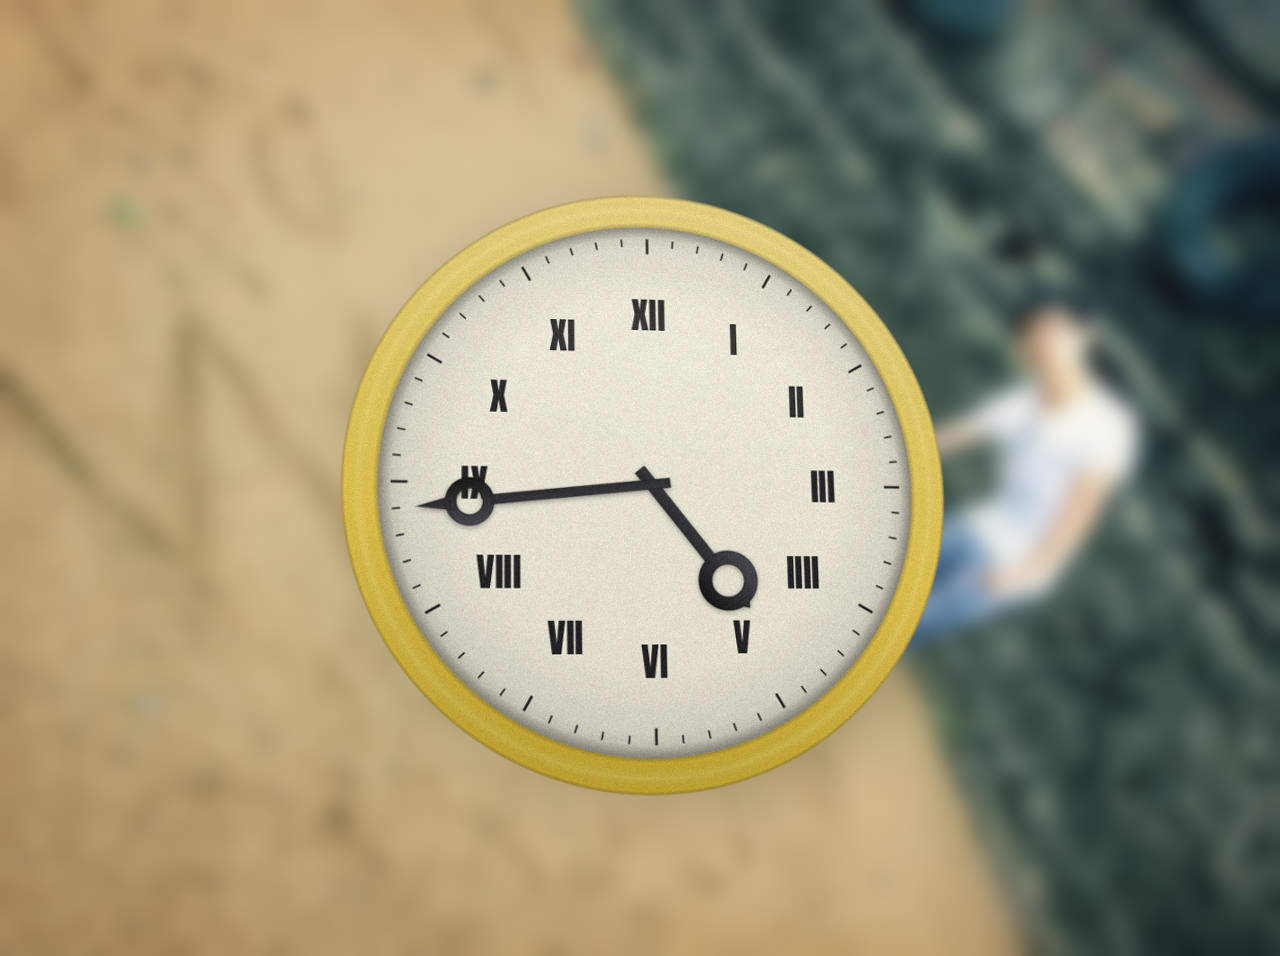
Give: 4:44
